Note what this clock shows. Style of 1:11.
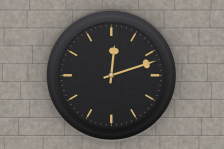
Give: 12:12
